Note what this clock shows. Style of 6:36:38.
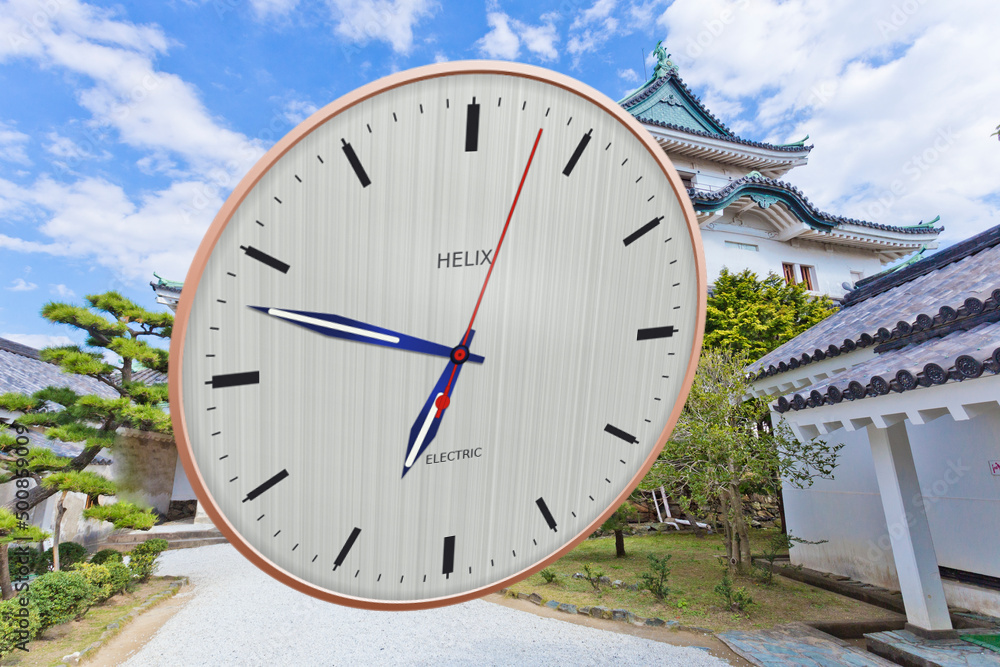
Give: 6:48:03
